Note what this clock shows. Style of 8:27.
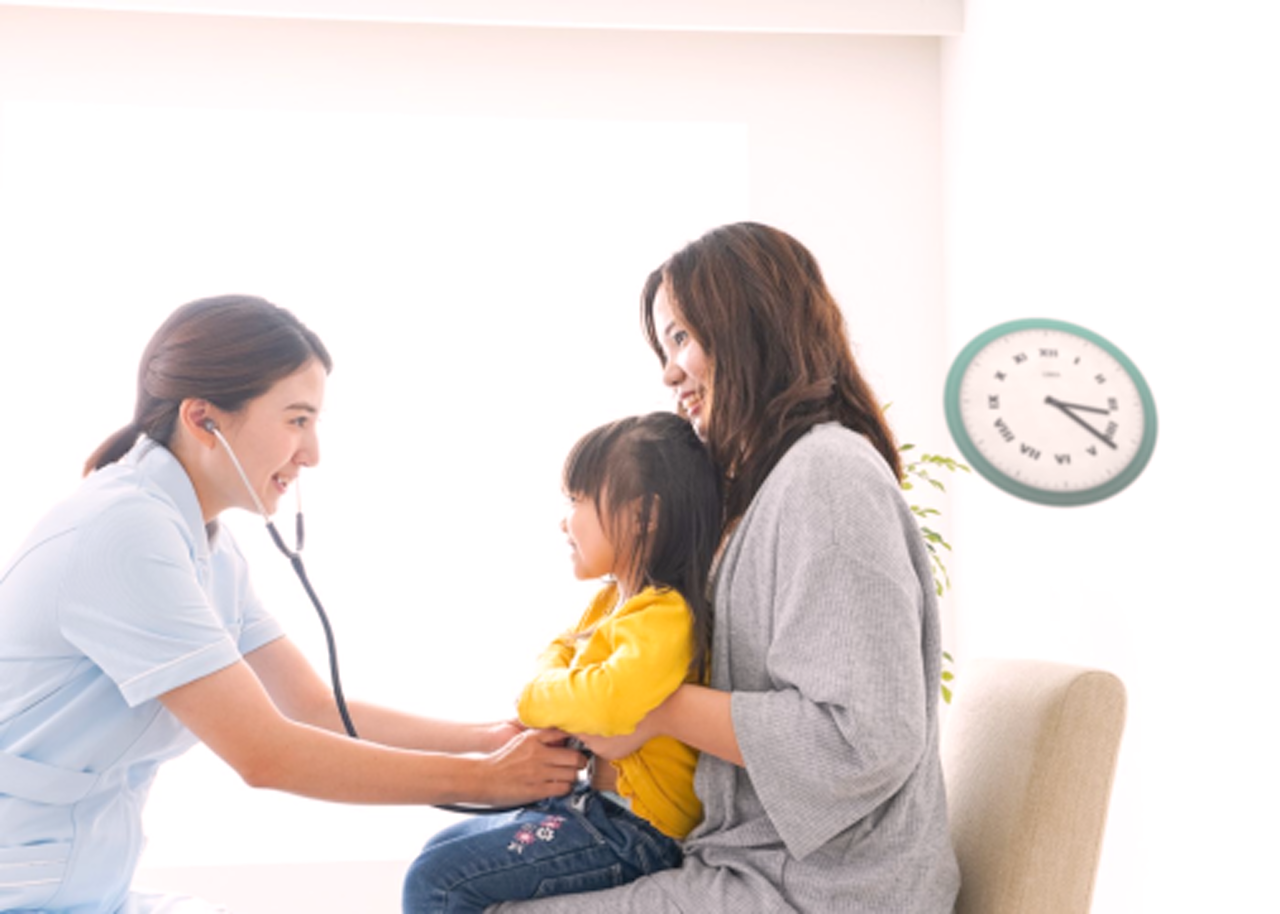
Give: 3:22
